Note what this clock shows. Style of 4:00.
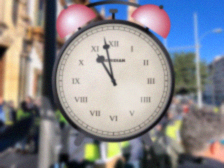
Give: 10:58
